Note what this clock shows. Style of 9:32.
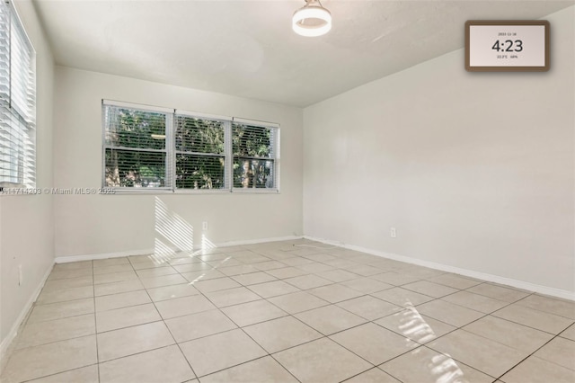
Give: 4:23
